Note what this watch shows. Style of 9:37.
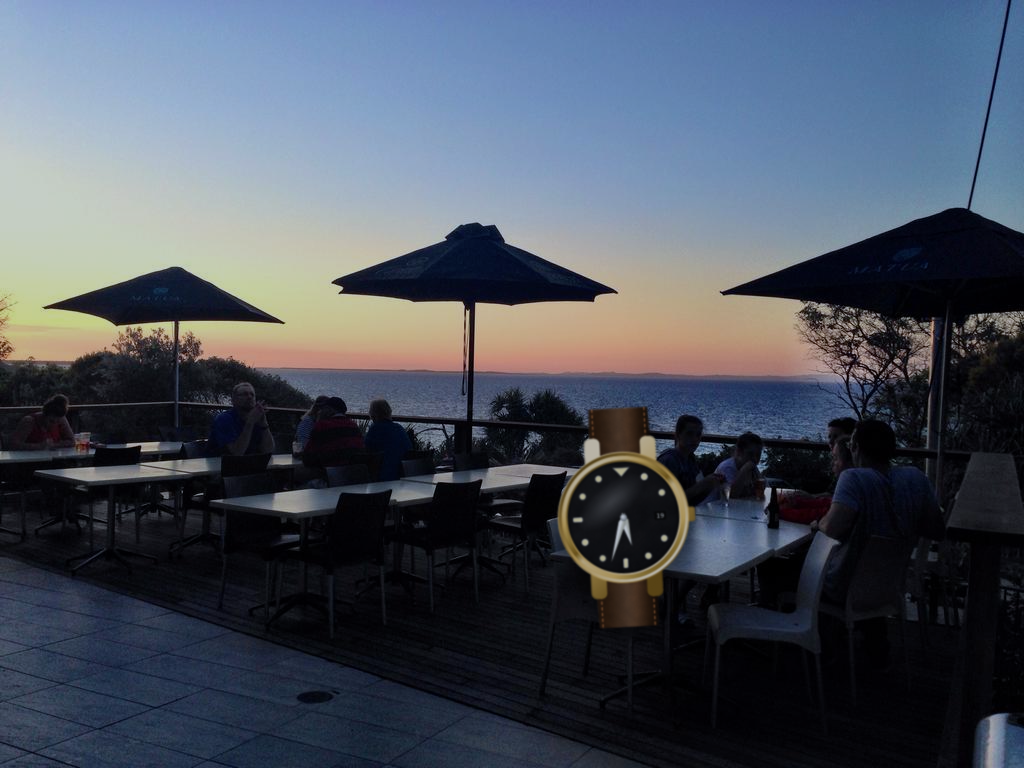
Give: 5:33
